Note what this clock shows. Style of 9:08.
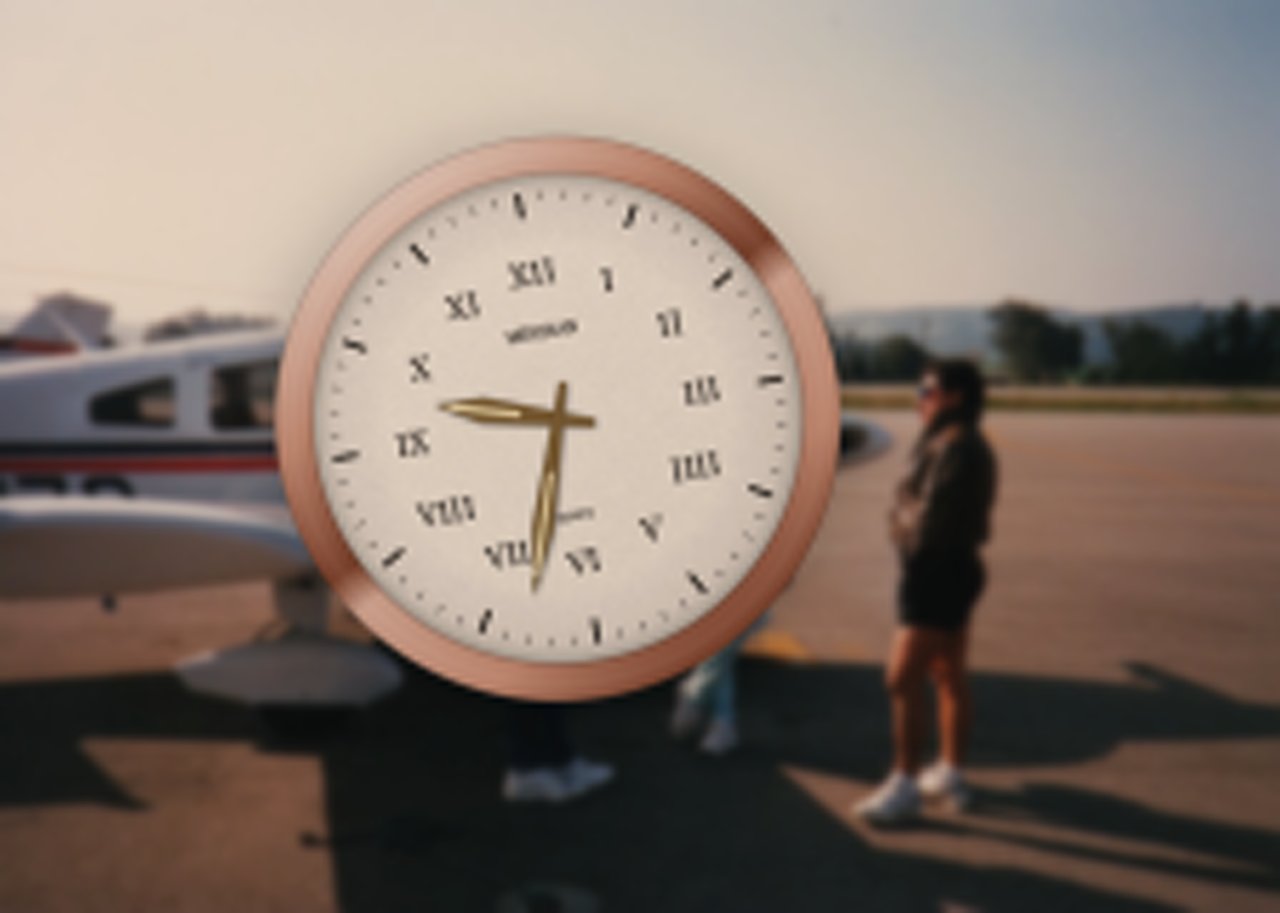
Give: 9:33
